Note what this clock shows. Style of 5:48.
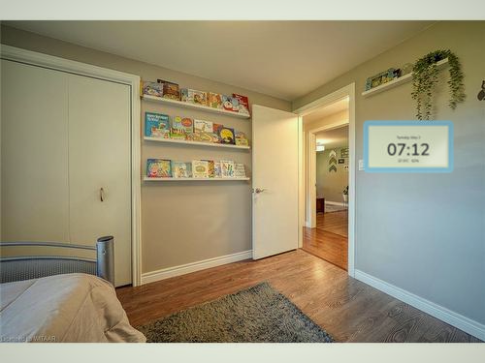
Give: 7:12
